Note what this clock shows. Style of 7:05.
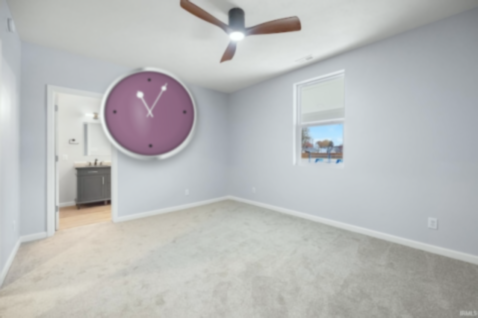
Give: 11:05
